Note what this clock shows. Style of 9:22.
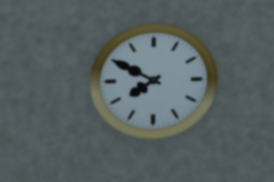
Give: 7:50
